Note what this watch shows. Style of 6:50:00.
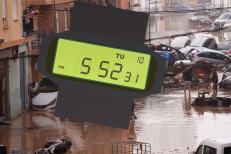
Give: 5:52:31
